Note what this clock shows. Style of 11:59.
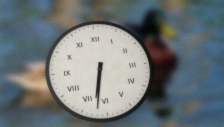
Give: 6:32
